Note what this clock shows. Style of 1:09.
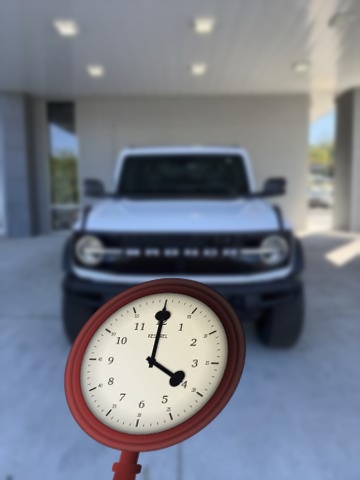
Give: 4:00
